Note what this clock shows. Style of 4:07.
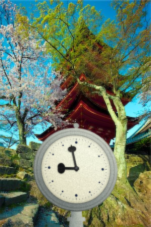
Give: 8:58
